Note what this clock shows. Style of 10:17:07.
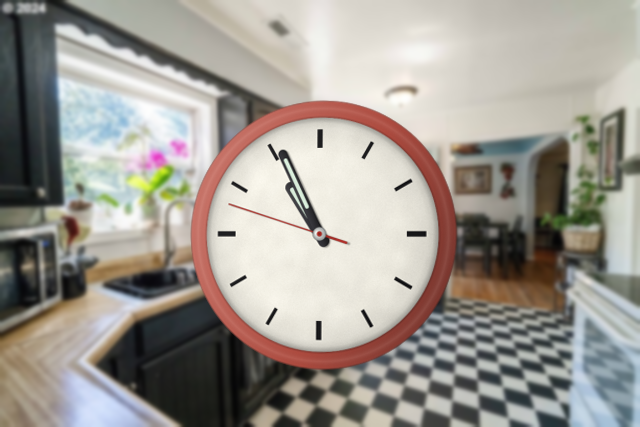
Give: 10:55:48
